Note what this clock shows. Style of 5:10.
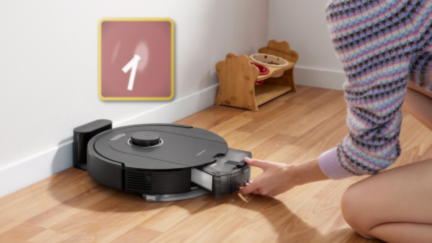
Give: 7:32
